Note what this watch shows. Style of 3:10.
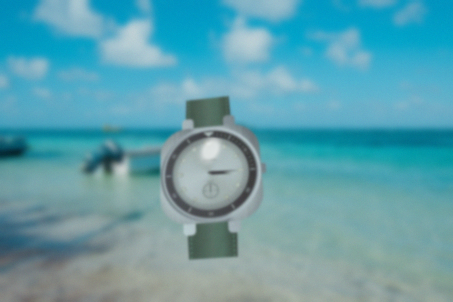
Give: 3:15
